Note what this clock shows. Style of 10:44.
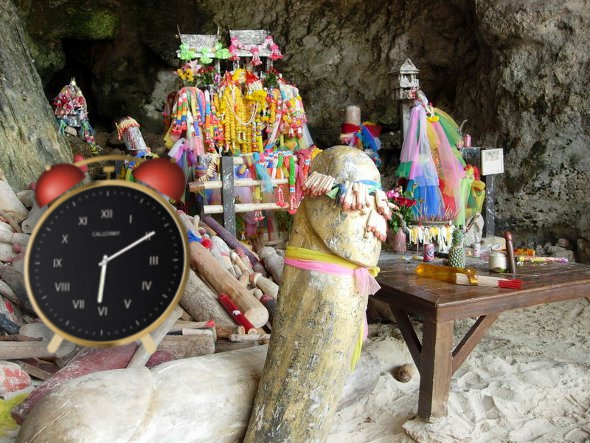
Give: 6:10
